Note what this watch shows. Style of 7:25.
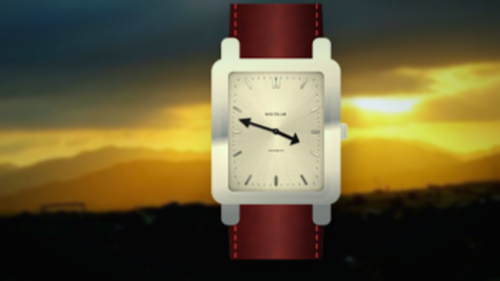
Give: 3:48
